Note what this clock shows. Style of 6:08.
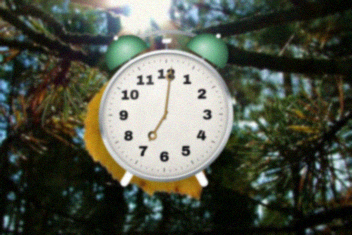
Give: 7:01
